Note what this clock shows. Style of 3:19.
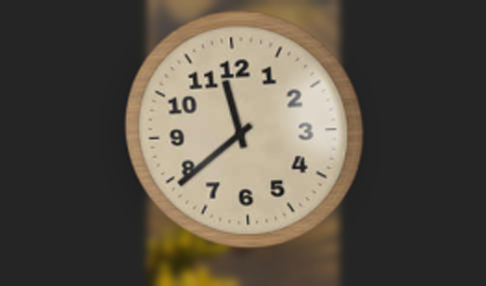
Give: 11:39
